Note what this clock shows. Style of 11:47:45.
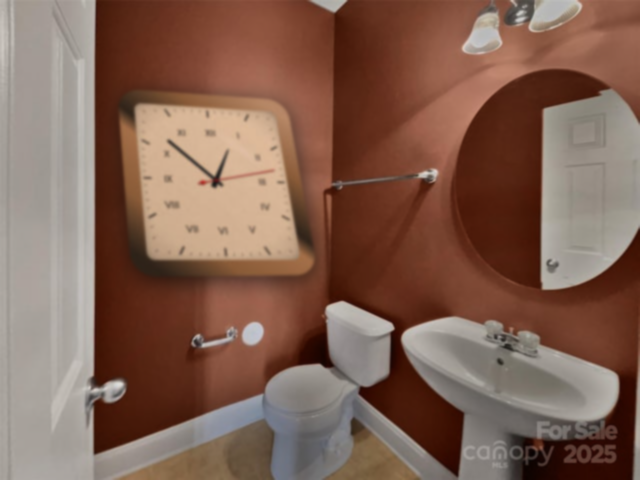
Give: 12:52:13
